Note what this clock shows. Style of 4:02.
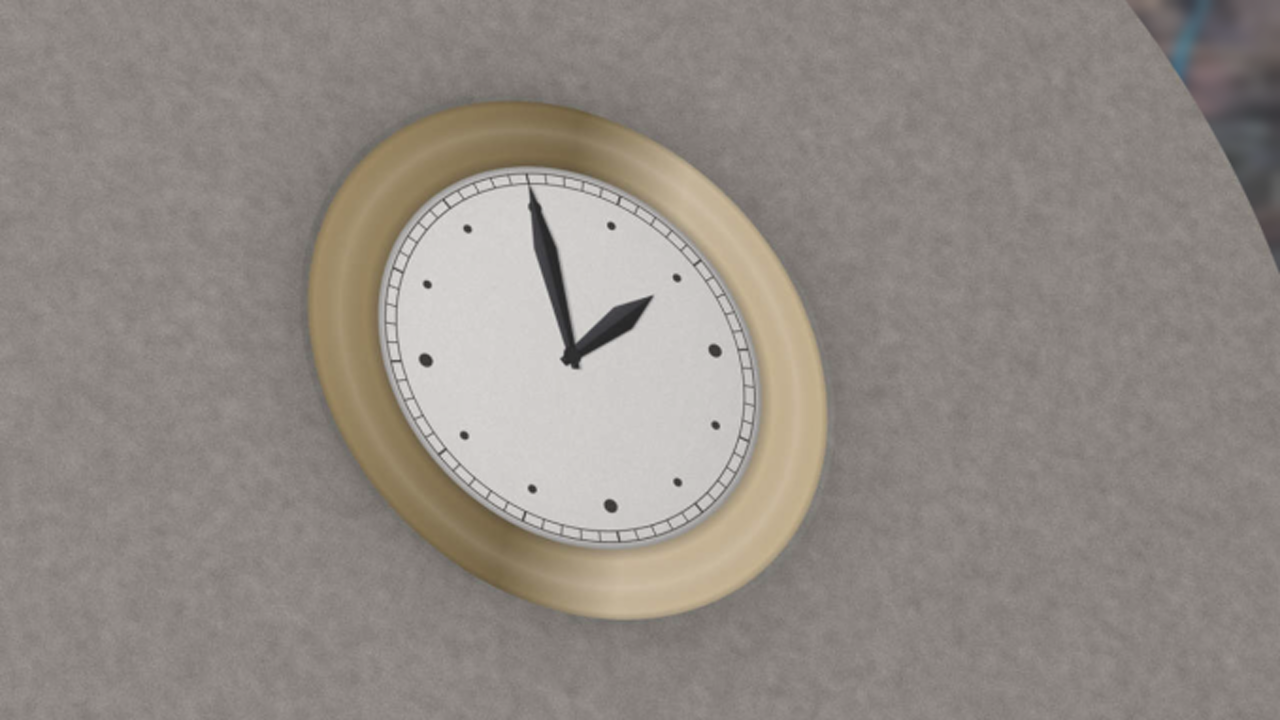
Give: 2:00
